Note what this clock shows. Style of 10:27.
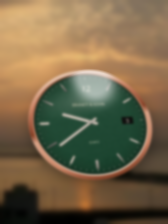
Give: 9:39
